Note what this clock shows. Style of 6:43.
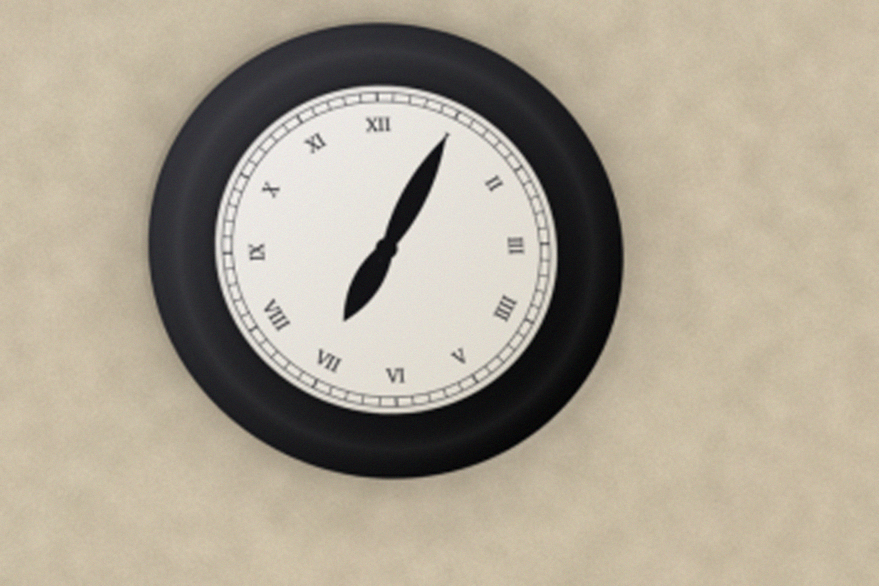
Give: 7:05
